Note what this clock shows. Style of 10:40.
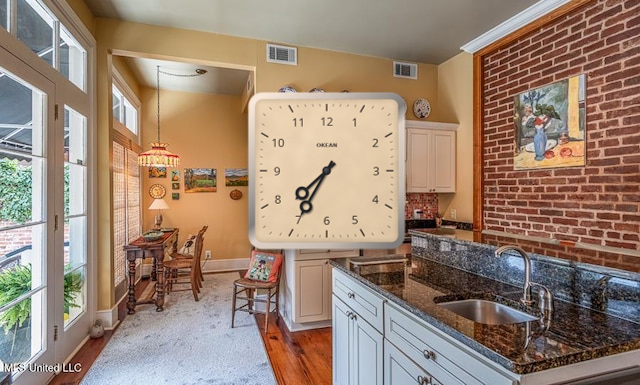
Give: 7:35
